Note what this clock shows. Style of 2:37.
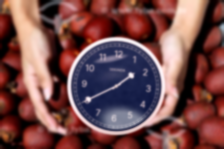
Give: 1:40
